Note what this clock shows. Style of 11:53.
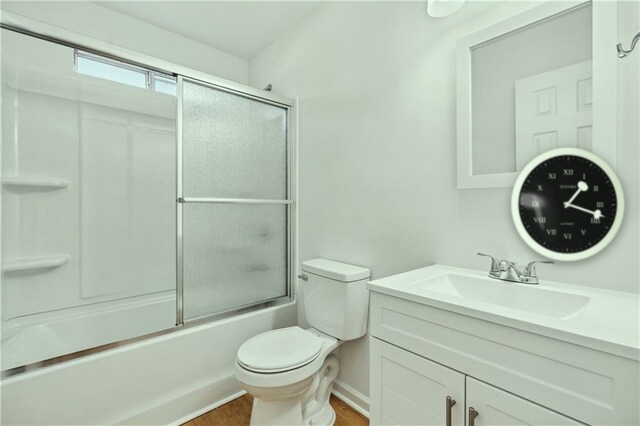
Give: 1:18
